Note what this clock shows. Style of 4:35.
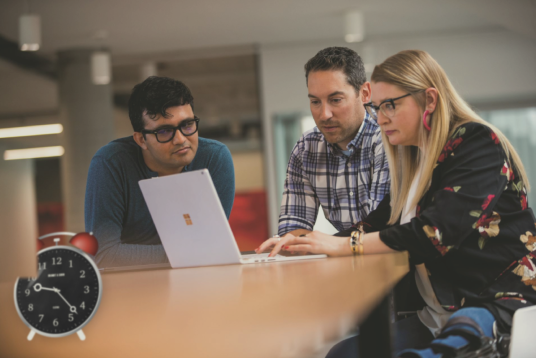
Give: 9:23
